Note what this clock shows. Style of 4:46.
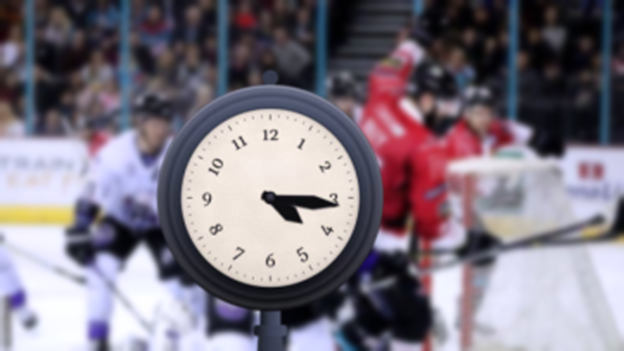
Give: 4:16
